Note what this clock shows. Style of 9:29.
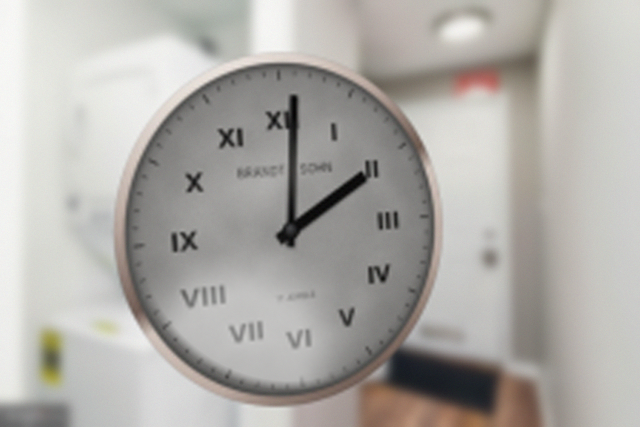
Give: 2:01
